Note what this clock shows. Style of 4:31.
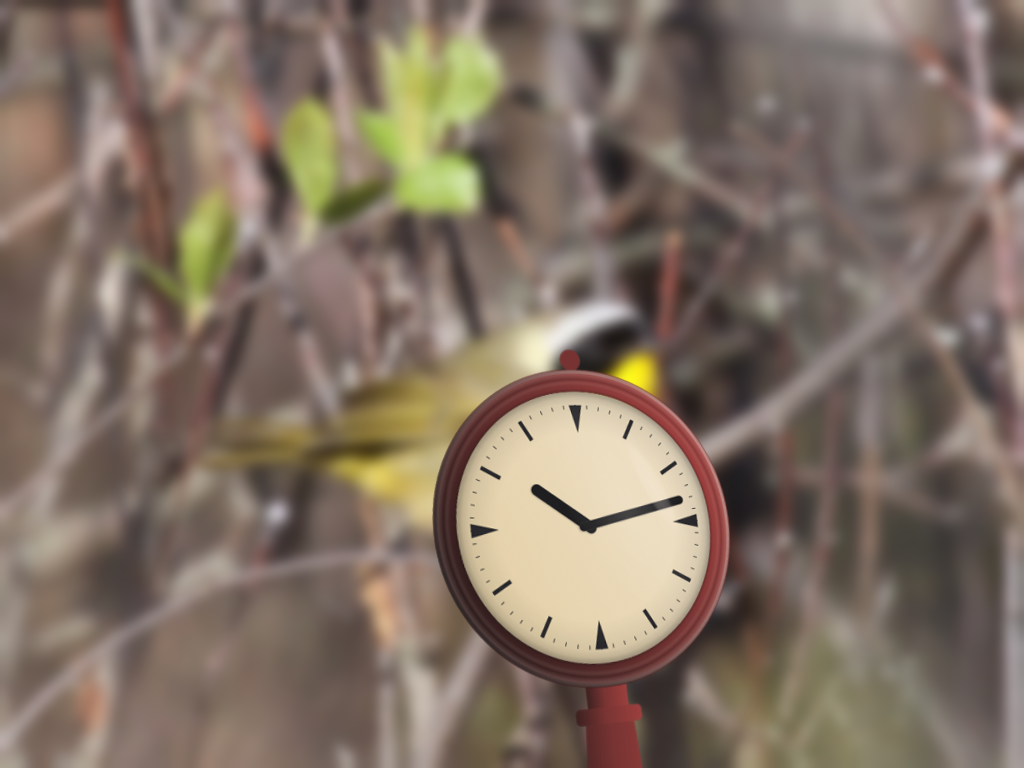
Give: 10:13
